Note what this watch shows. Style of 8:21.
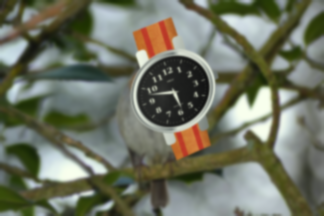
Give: 5:48
